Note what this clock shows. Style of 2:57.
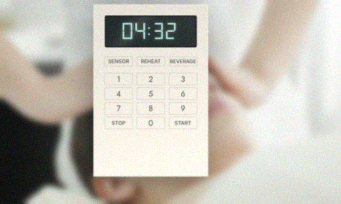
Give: 4:32
